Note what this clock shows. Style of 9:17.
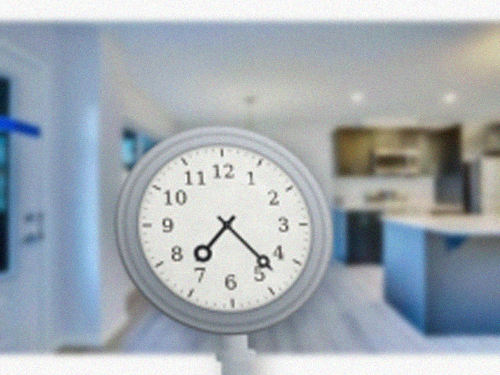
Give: 7:23
